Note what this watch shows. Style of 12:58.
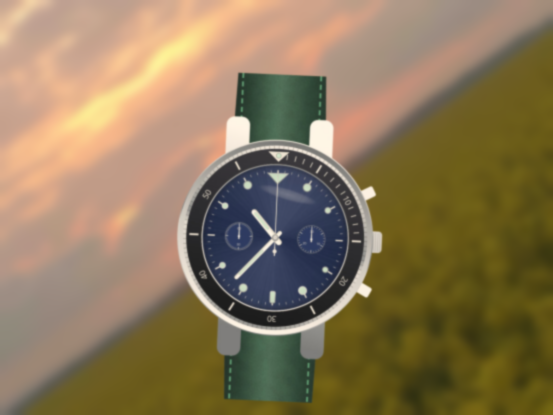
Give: 10:37
